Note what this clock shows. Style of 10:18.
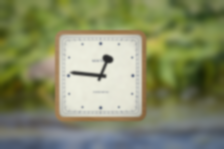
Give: 12:46
